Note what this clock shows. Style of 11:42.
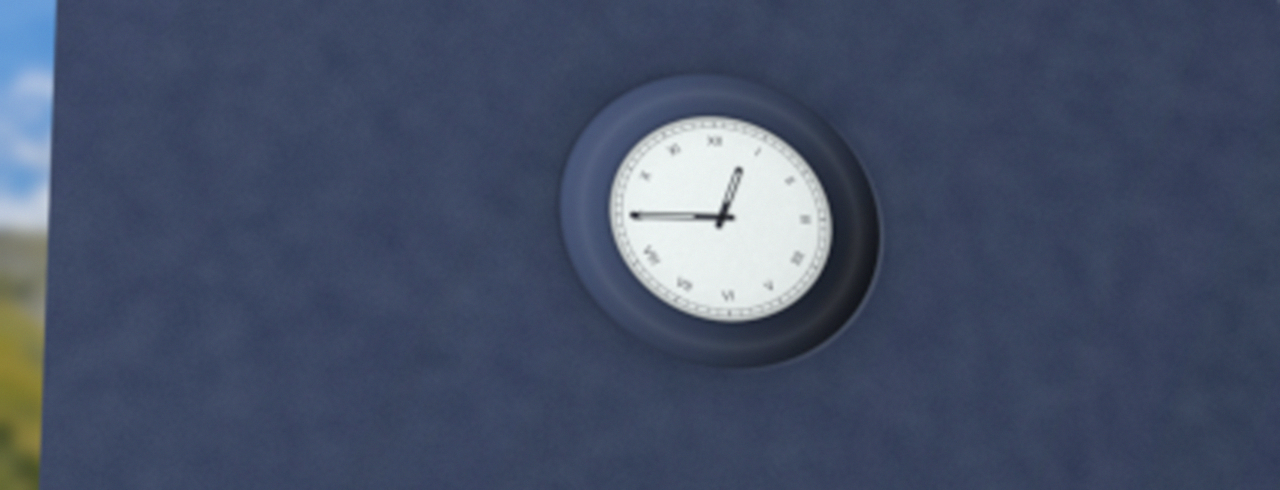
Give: 12:45
